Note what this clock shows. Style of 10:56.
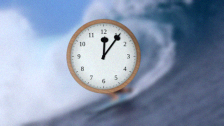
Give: 12:06
